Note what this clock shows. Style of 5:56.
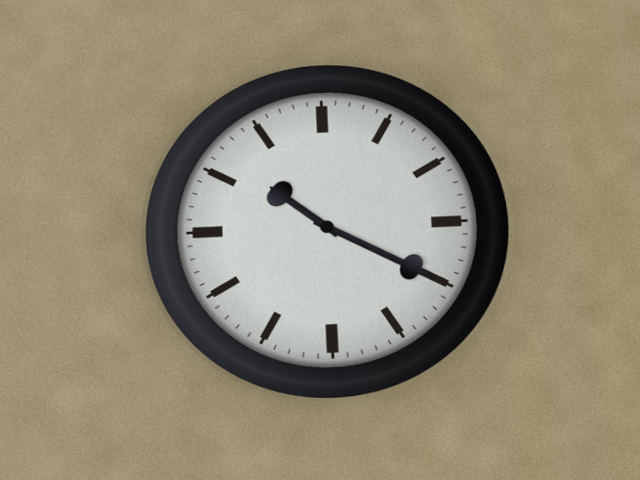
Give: 10:20
